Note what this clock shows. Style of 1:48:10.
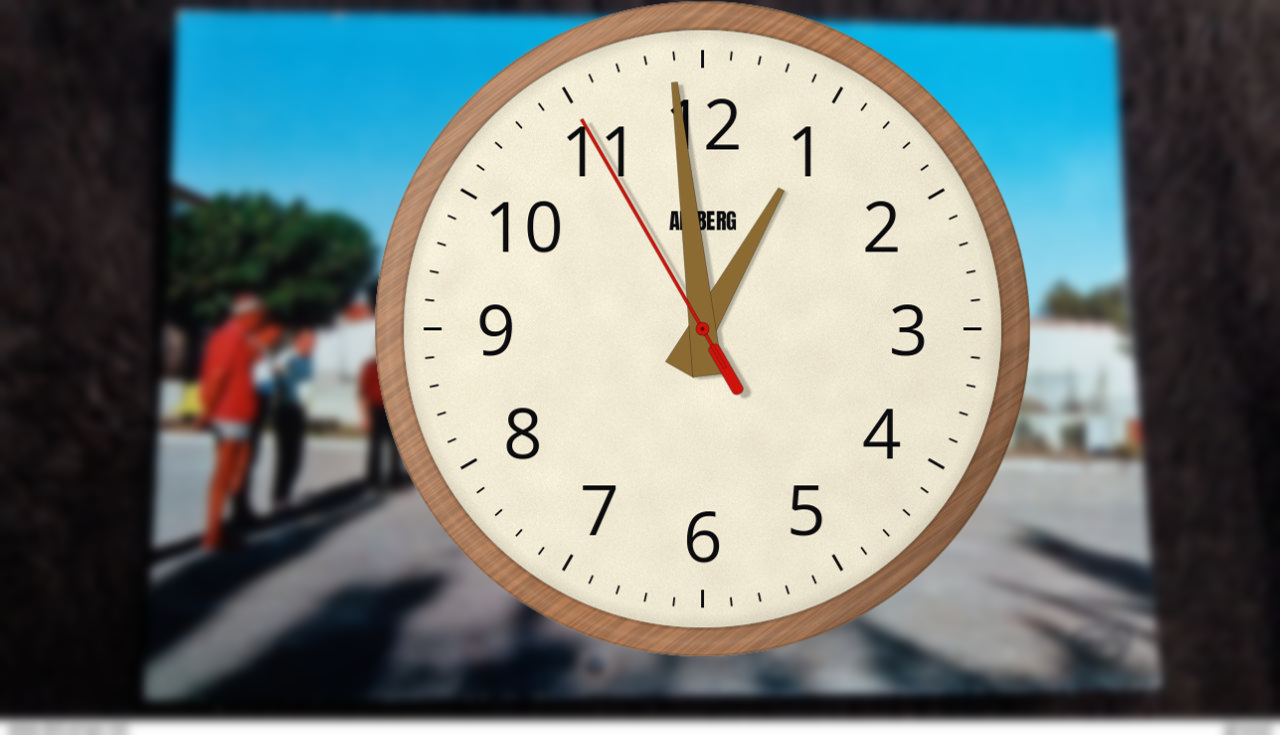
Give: 12:58:55
